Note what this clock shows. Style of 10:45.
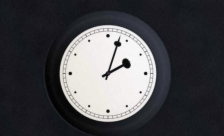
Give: 2:03
